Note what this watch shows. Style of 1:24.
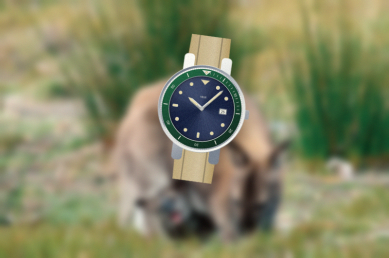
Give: 10:07
